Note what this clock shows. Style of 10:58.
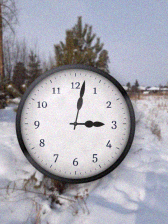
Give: 3:02
